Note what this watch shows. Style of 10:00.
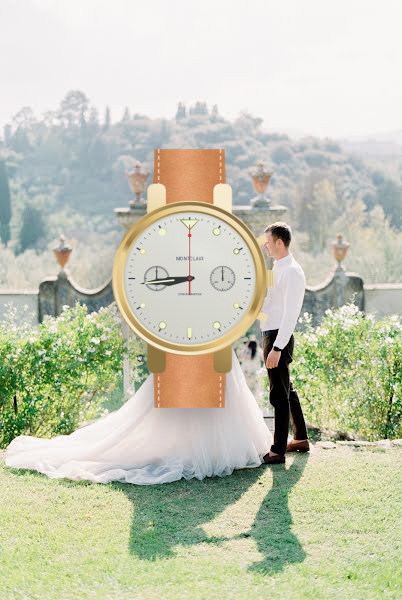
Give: 8:44
